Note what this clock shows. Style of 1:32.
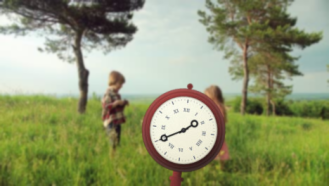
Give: 1:40
